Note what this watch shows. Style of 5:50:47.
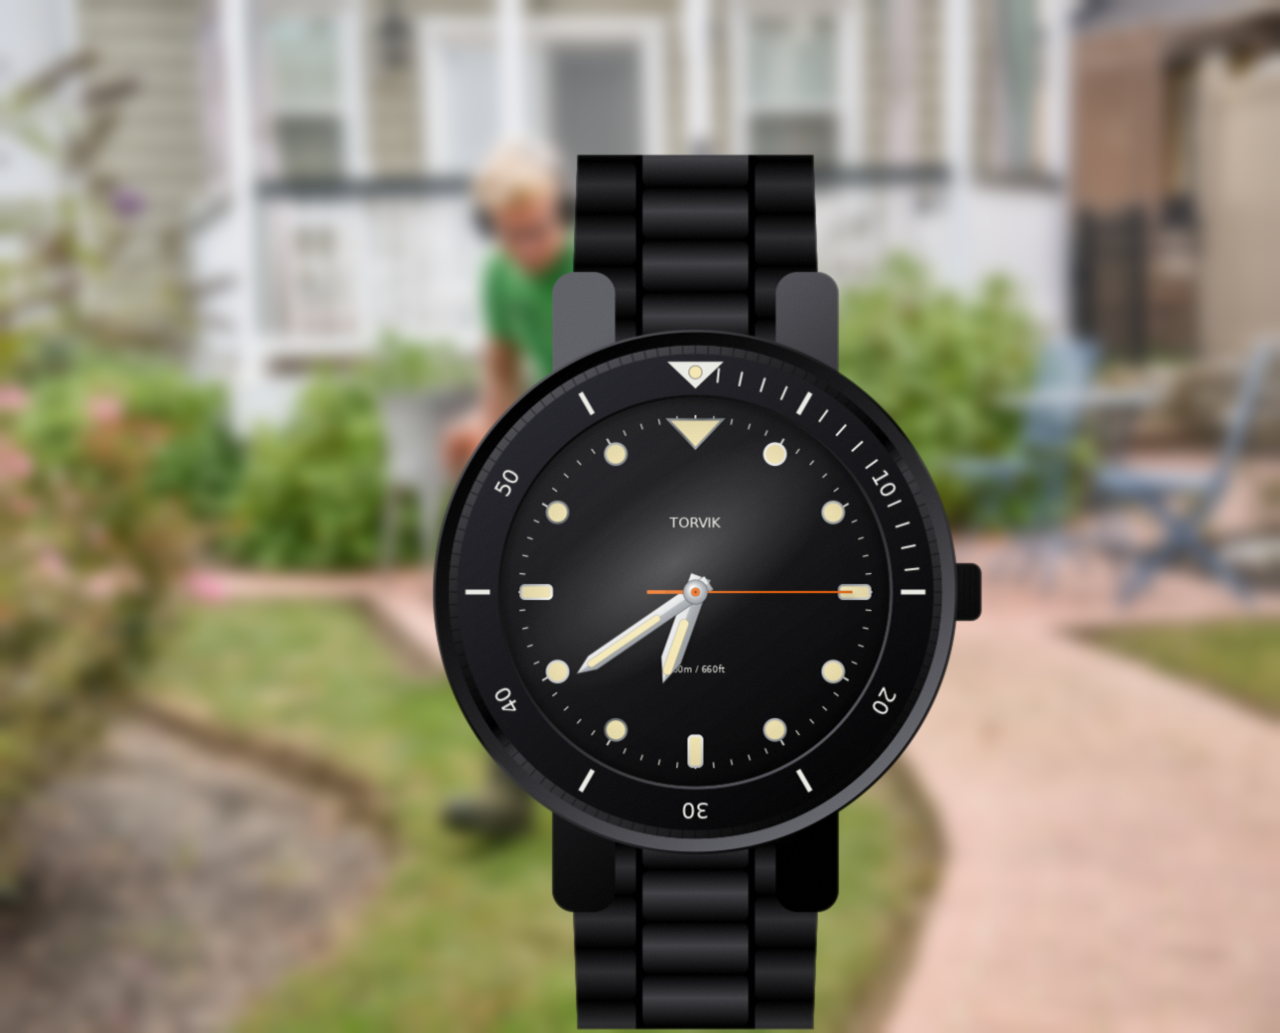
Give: 6:39:15
